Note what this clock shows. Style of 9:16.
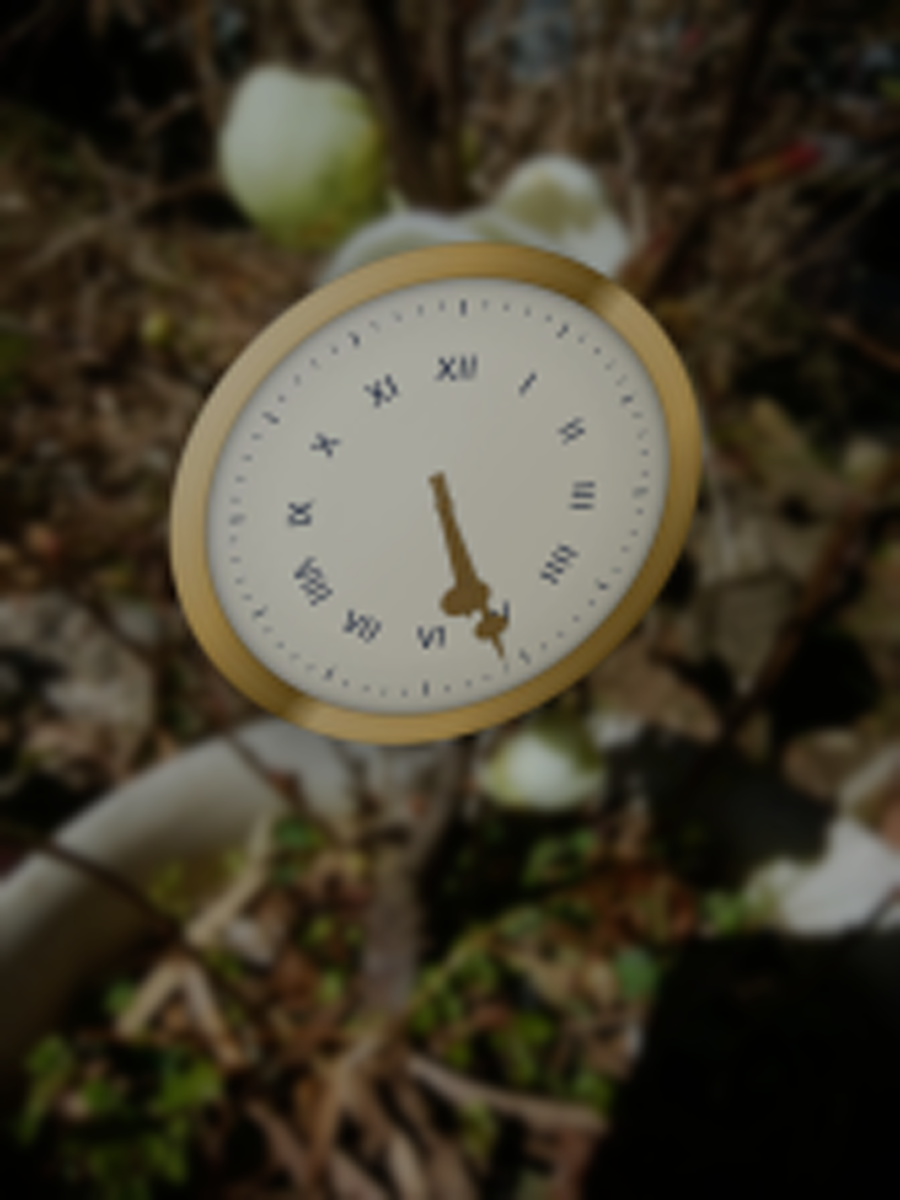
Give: 5:26
